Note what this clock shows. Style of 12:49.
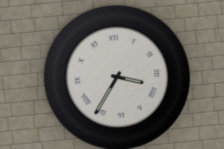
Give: 3:36
